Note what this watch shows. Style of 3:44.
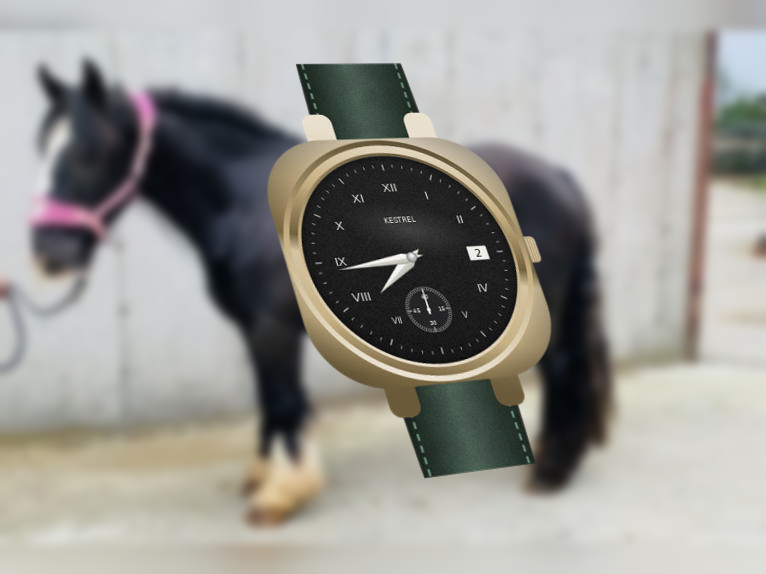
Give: 7:44
